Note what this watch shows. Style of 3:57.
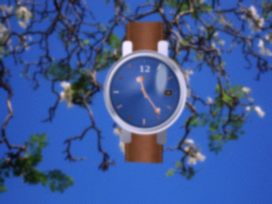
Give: 11:24
